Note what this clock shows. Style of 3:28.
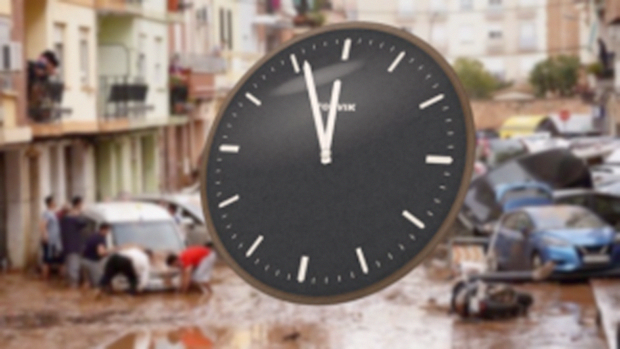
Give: 11:56
